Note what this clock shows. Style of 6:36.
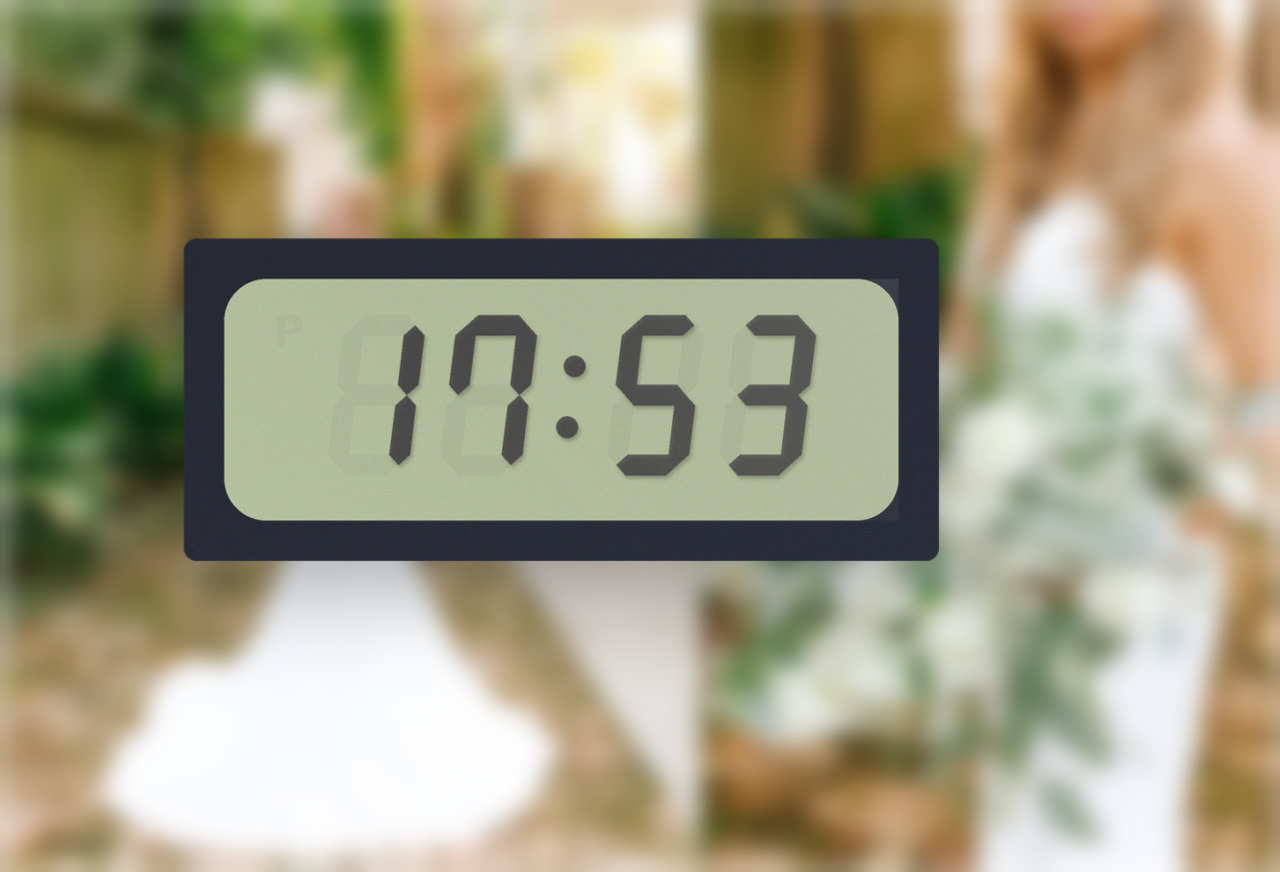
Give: 17:53
